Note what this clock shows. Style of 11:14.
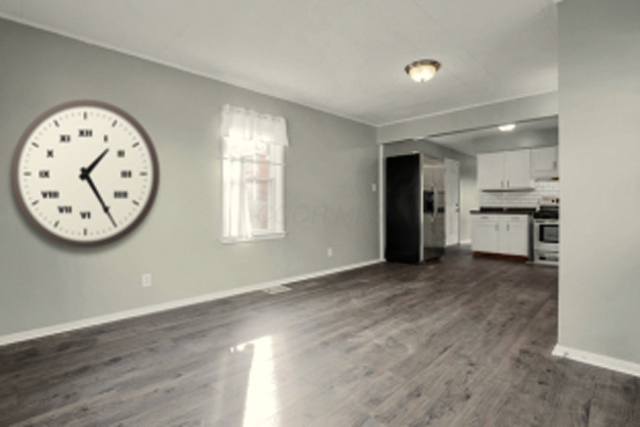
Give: 1:25
